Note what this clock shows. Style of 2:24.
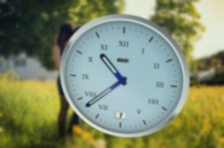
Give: 10:38
